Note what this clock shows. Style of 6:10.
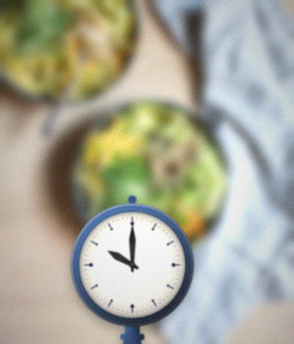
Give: 10:00
